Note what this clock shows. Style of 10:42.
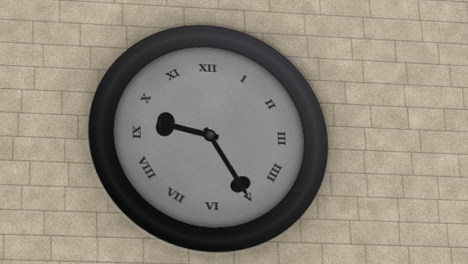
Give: 9:25
